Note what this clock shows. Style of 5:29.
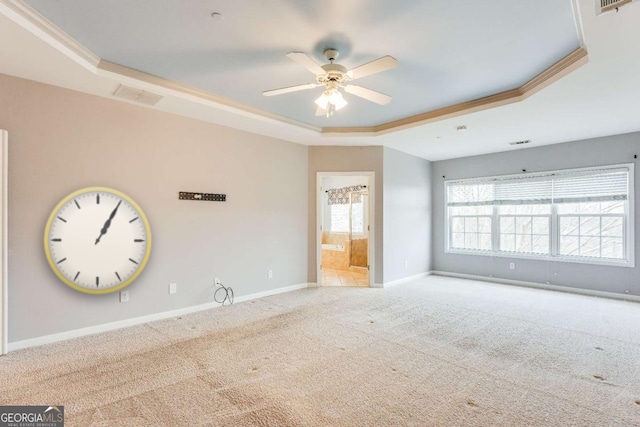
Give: 1:05
